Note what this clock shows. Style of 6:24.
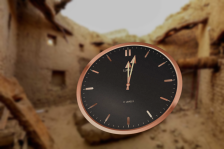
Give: 12:02
